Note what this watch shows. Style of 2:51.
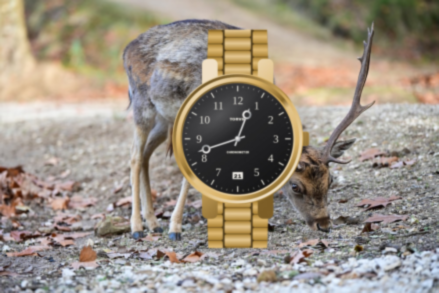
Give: 12:42
